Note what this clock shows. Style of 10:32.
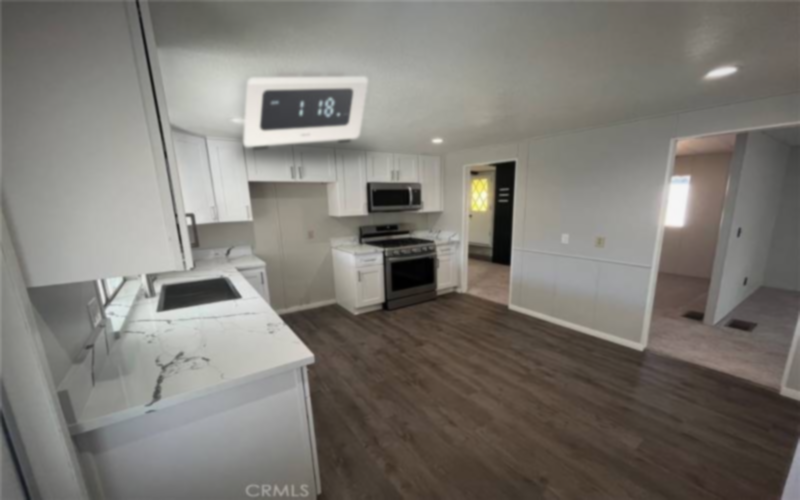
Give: 1:18
